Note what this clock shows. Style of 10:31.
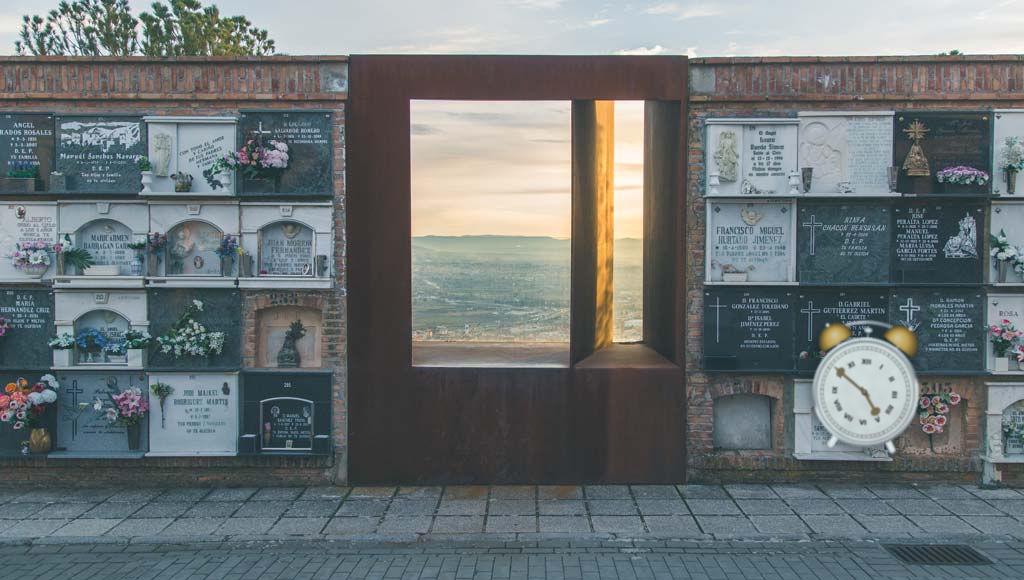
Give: 4:51
